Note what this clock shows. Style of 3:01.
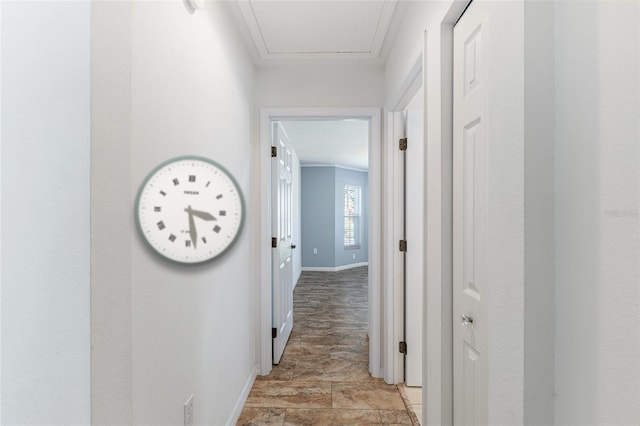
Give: 3:28
